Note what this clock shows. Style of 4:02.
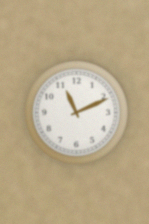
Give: 11:11
